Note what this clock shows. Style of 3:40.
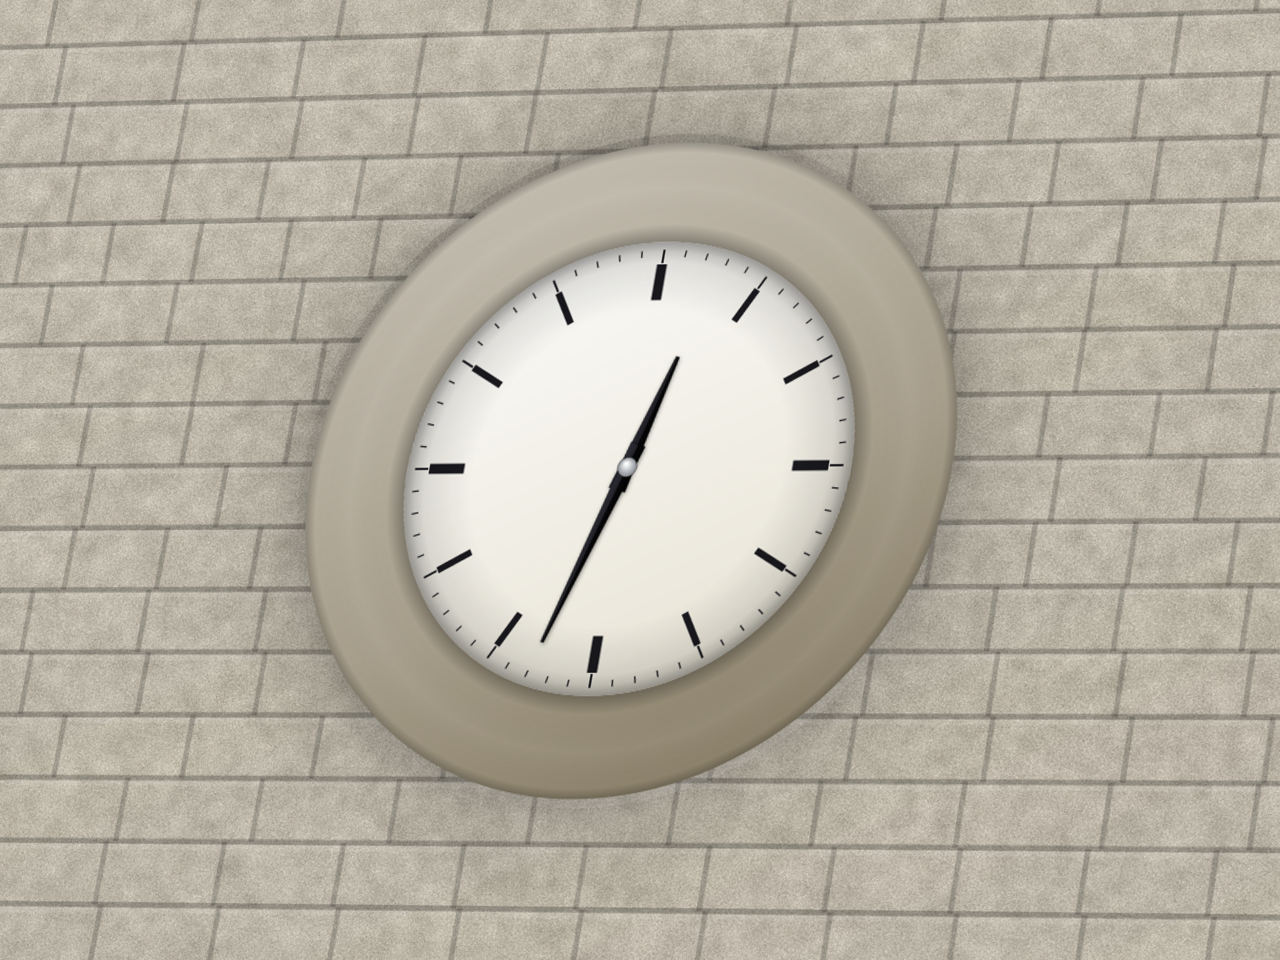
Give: 12:33
